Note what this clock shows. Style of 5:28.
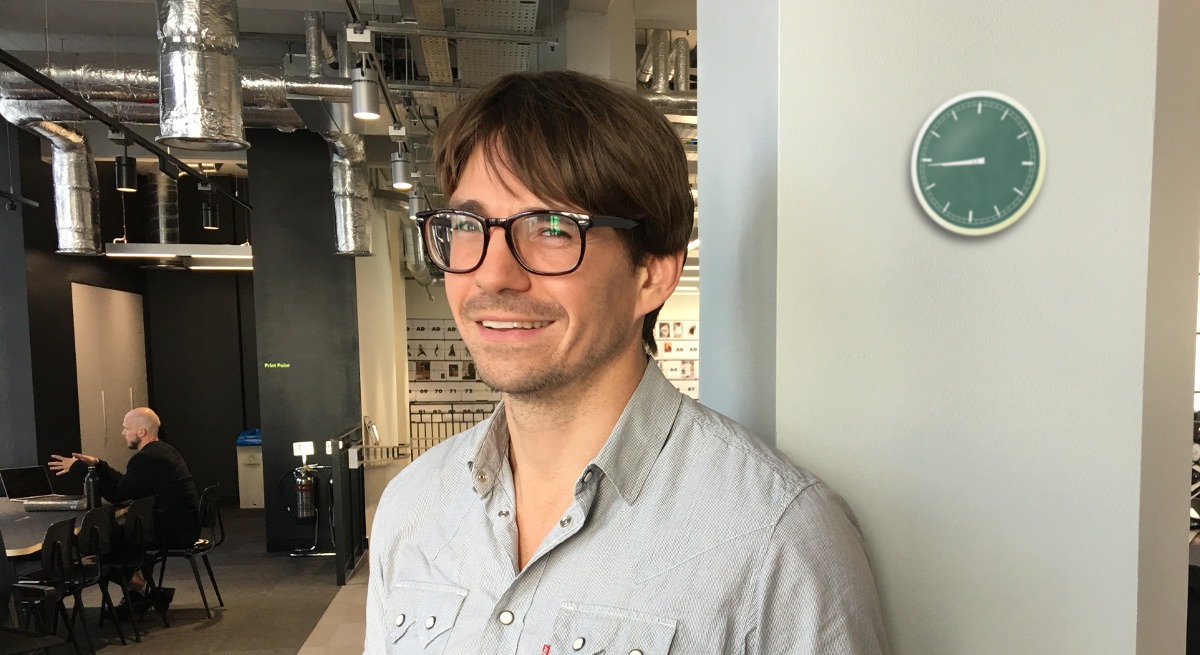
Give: 8:44
